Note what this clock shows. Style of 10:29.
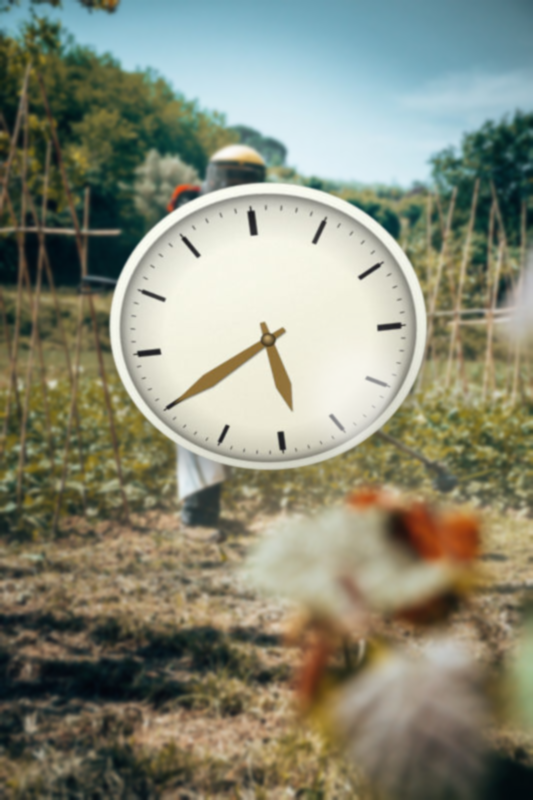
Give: 5:40
